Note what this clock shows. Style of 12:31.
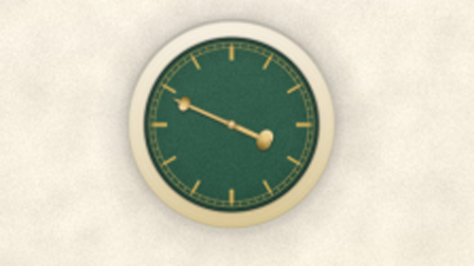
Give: 3:49
